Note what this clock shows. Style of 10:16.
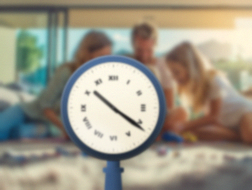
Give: 10:21
